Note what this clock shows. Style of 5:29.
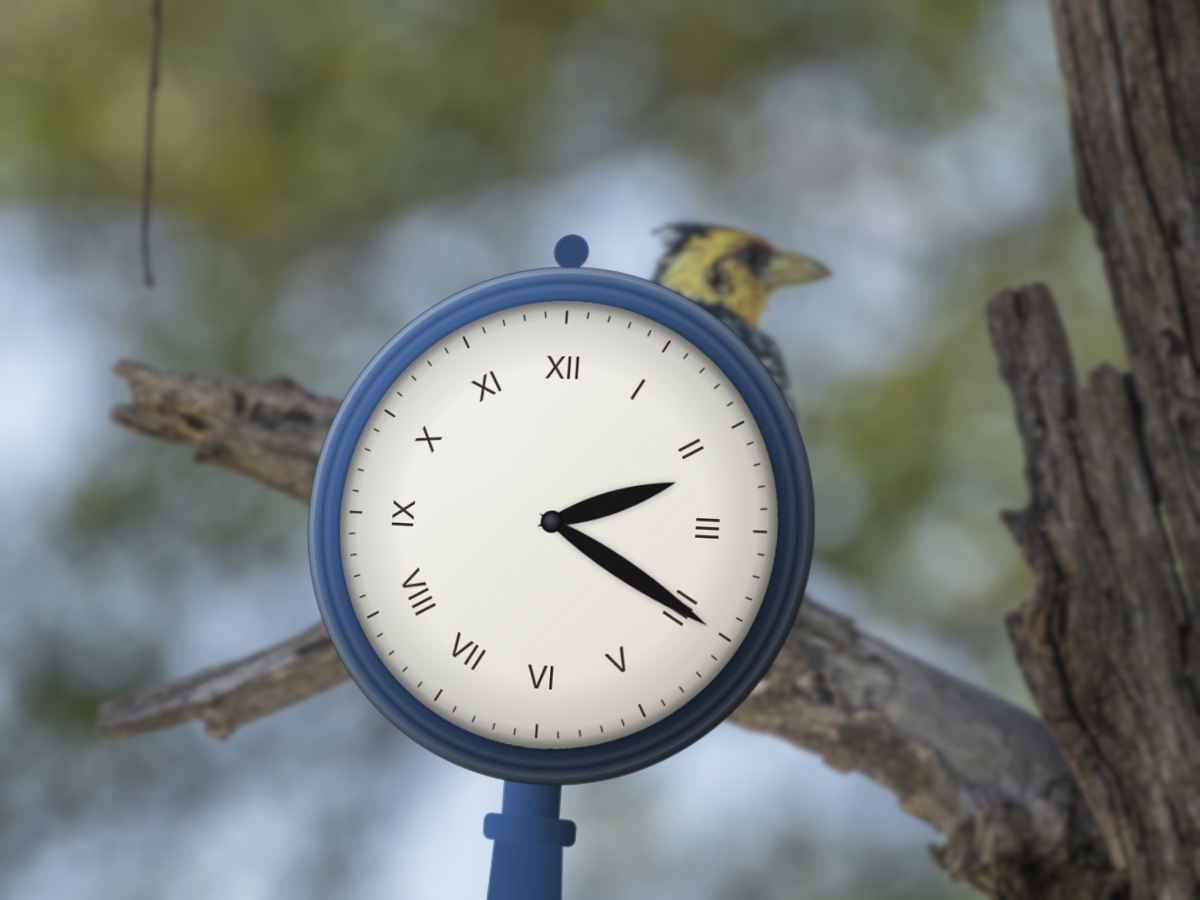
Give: 2:20
